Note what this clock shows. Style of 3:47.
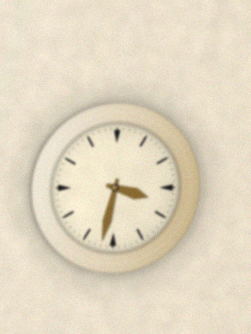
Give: 3:32
